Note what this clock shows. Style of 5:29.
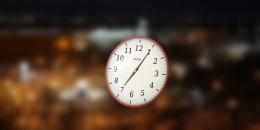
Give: 7:05
